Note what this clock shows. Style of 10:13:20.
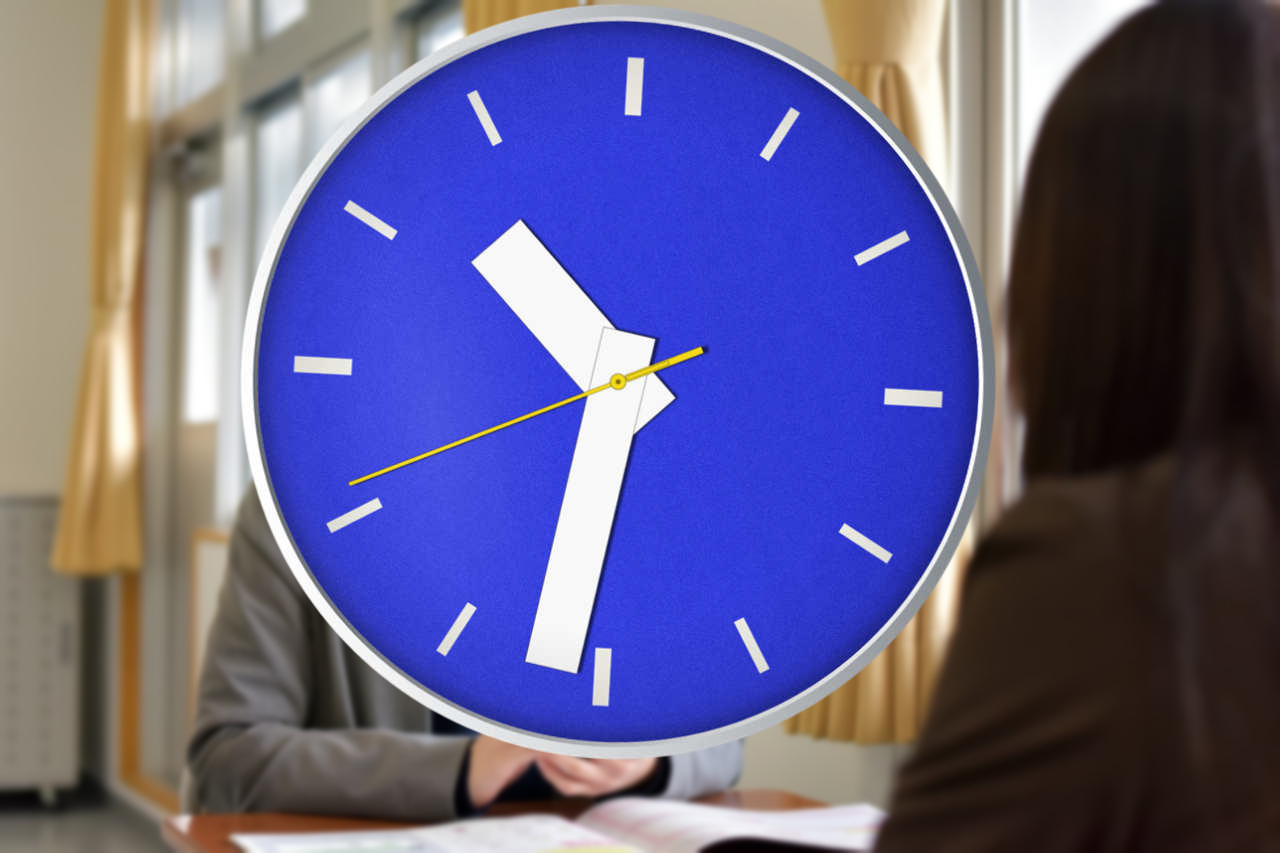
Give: 10:31:41
